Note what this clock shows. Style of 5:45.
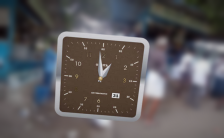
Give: 12:59
